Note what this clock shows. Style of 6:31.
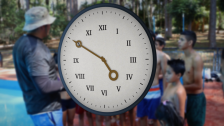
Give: 4:50
